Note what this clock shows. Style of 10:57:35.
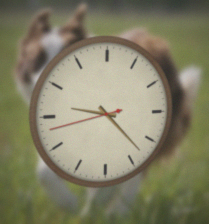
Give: 9:22:43
